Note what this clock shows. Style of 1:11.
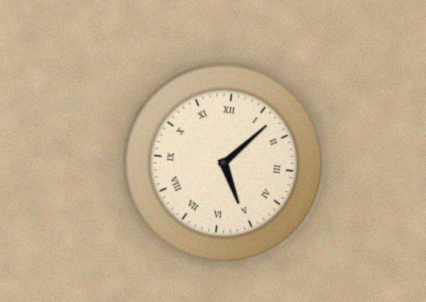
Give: 5:07
